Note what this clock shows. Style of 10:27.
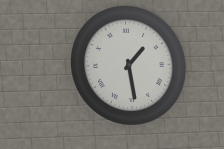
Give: 1:29
